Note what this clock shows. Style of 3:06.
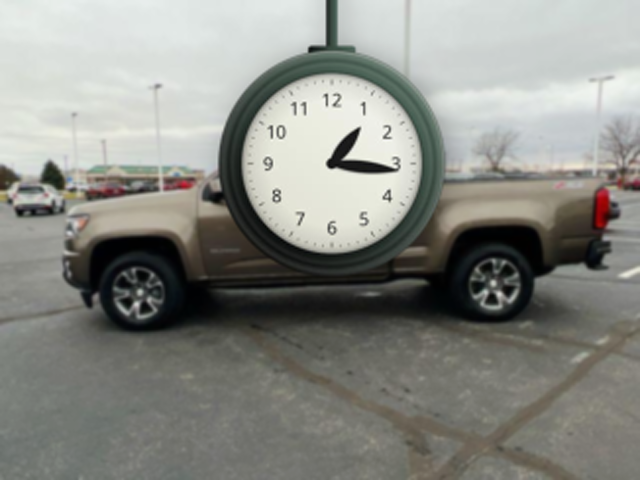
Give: 1:16
